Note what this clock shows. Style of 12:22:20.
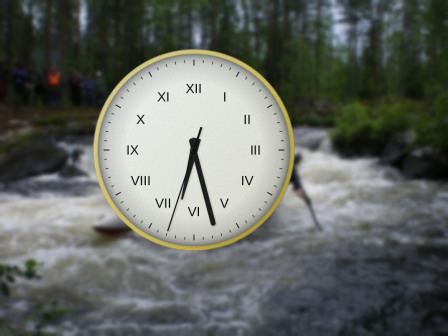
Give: 6:27:33
